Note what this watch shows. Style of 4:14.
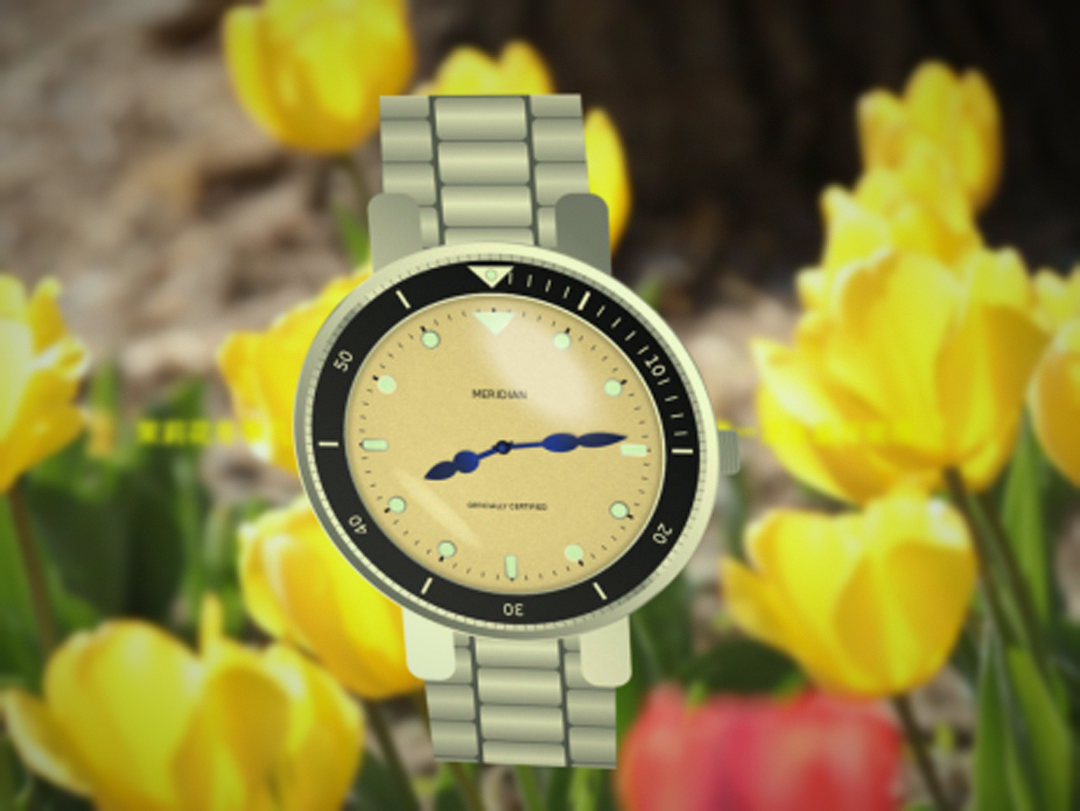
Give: 8:14
